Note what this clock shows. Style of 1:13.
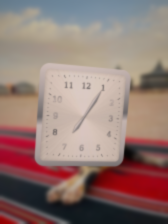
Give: 7:05
